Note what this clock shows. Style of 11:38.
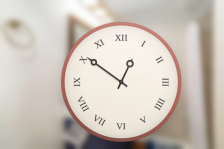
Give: 12:51
